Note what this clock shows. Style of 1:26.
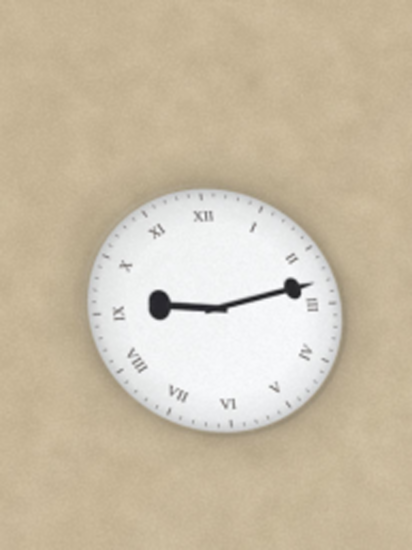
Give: 9:13
